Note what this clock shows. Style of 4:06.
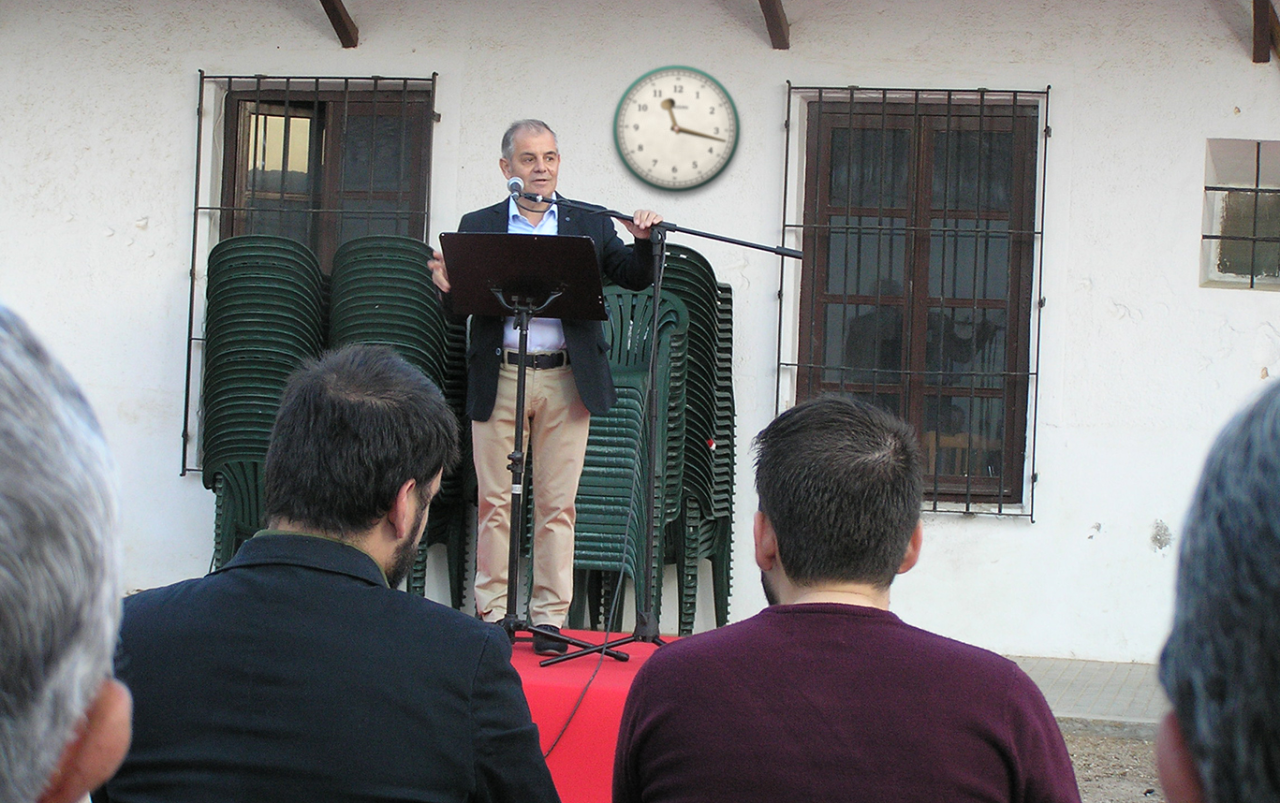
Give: 11:17
